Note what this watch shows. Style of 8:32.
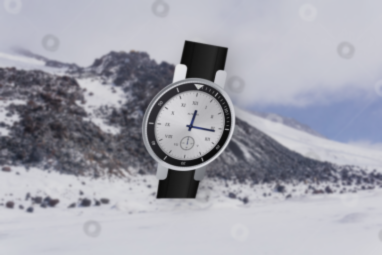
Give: 12:16
